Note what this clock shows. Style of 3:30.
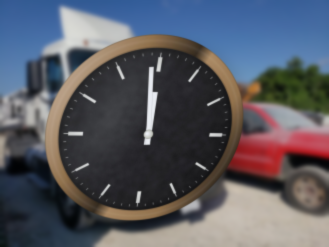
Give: 11:59
